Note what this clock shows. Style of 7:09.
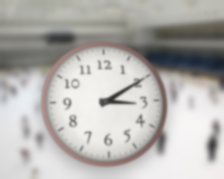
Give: 3:10
